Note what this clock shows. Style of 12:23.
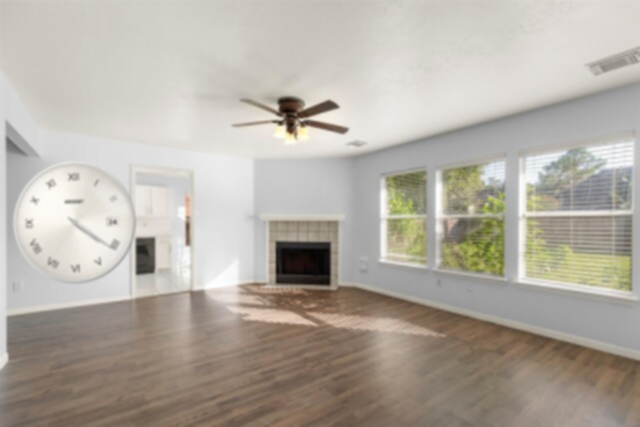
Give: 4:21
